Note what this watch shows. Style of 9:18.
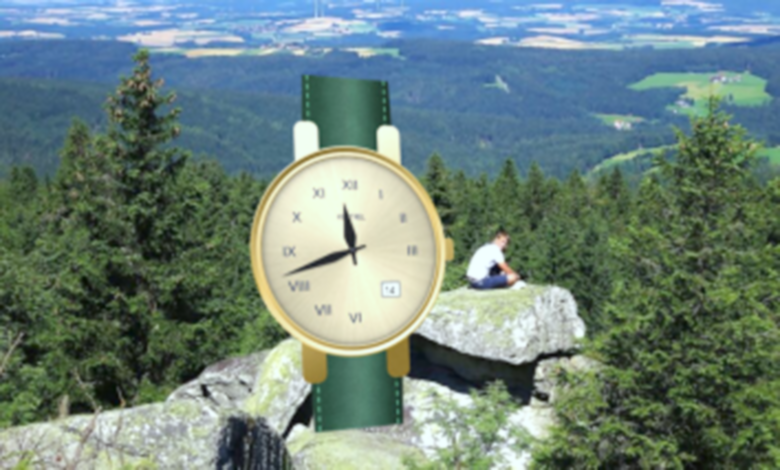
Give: 11:42
